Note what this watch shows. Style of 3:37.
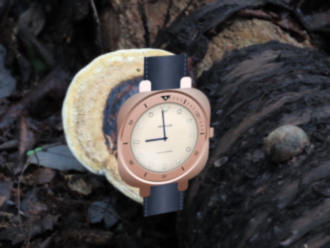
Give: 8:59
